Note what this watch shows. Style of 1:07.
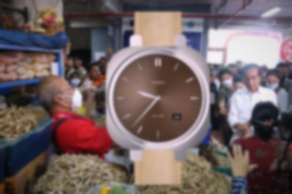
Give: 9:37
